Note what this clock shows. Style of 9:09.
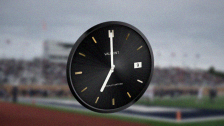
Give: 7:00
